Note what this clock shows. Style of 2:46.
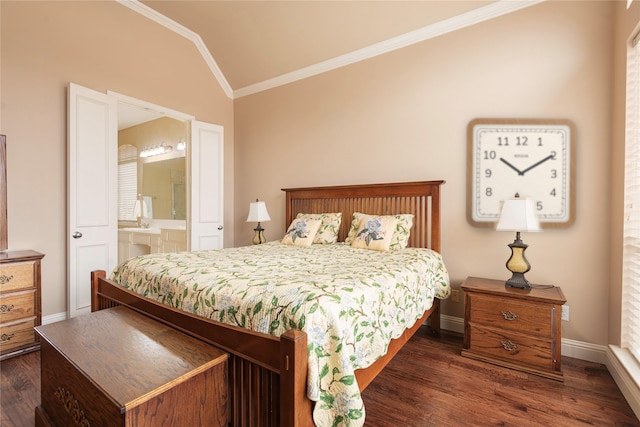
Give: 10:10
